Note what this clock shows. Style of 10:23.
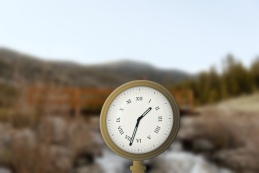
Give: 1:33
